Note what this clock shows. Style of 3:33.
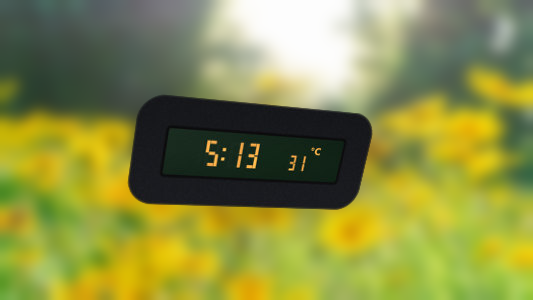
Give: 5:13
